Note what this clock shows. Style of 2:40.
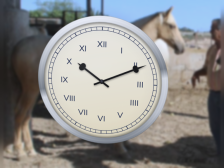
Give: 10:11
